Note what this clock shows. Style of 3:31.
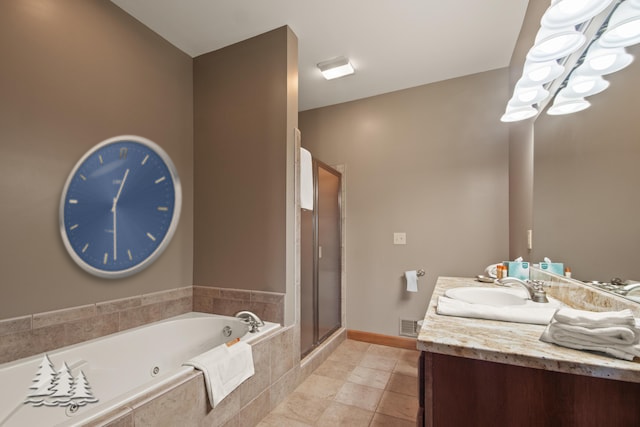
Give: 12:28
